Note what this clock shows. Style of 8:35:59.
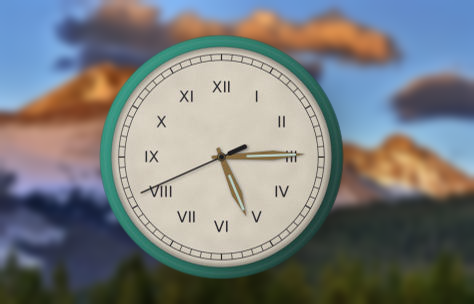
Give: 5:14:41
